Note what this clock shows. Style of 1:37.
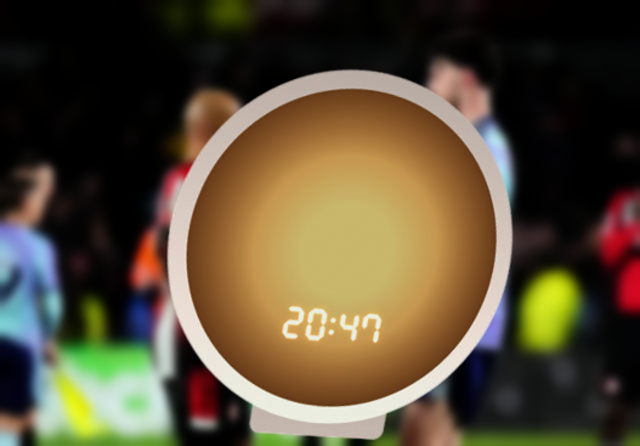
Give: 20:47
